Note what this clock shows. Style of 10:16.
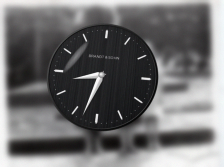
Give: 8:33
